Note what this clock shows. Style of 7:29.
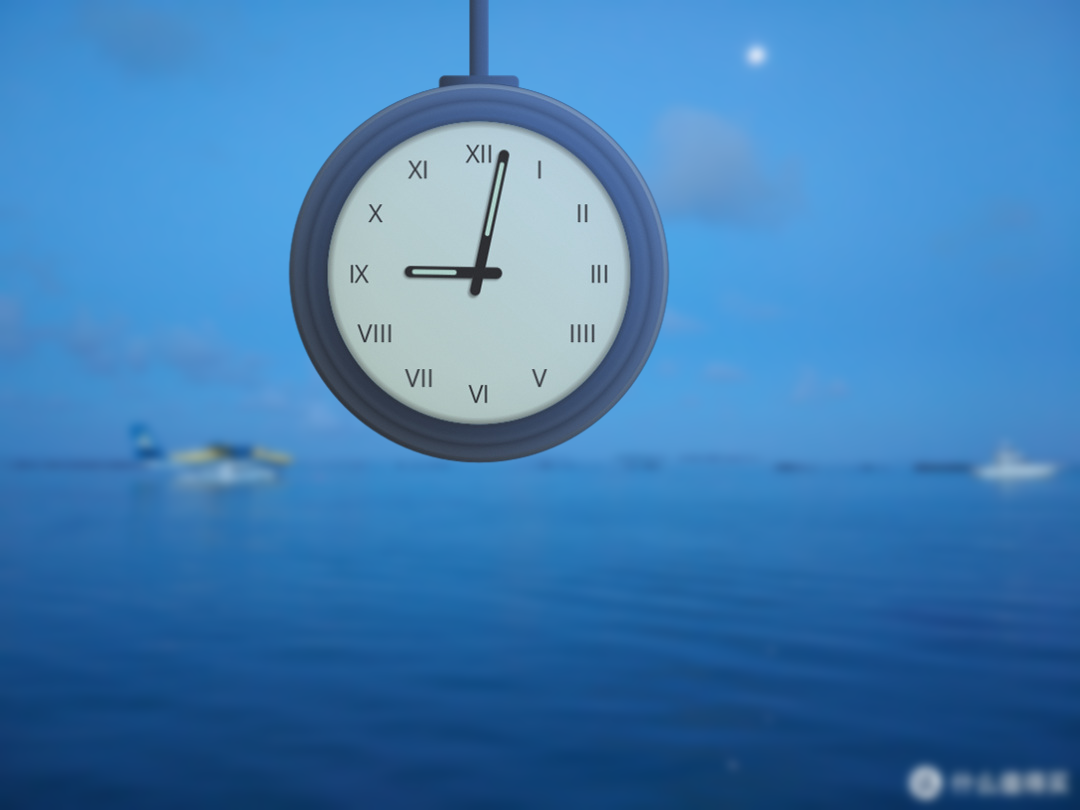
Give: 9:02
